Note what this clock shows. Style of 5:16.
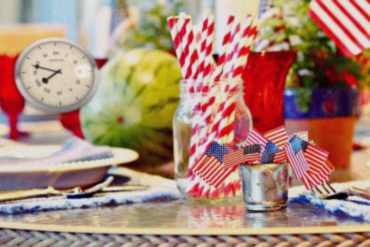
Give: 7:48
